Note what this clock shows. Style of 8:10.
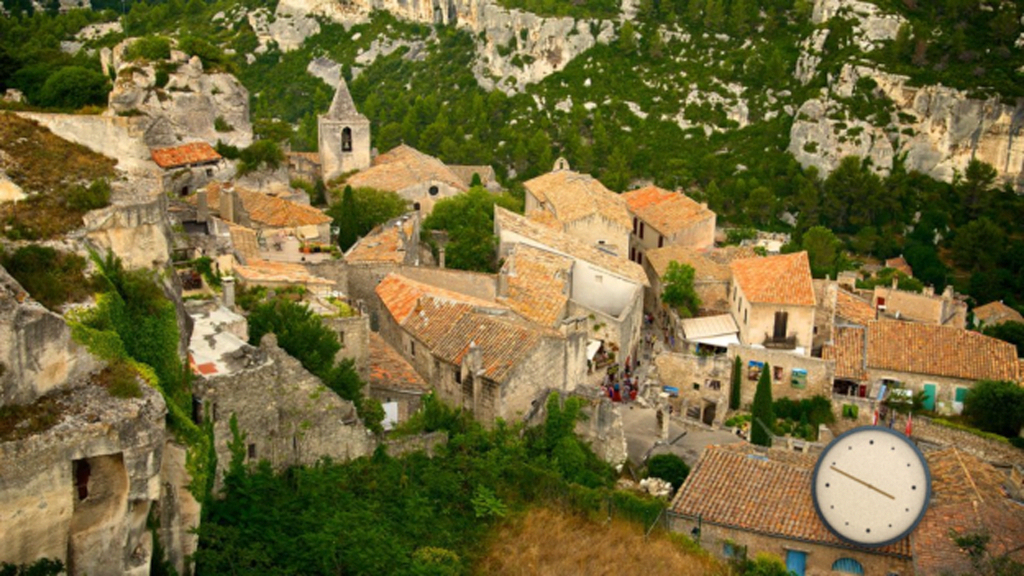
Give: 3:49
